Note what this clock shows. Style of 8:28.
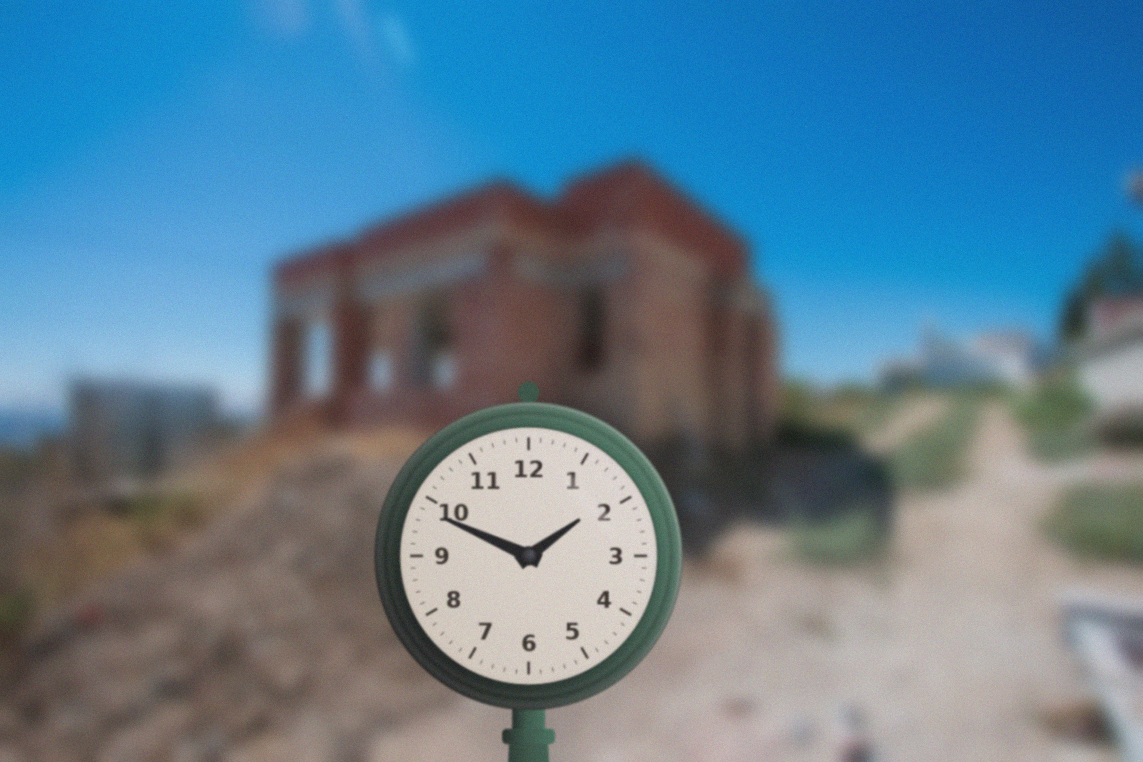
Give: 1:49
